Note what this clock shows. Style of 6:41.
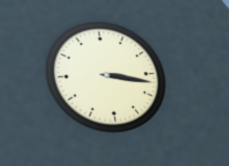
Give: 3:17
